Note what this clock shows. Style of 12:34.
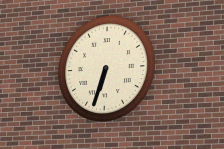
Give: 6:33
